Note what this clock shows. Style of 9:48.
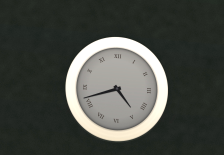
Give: 4:42
